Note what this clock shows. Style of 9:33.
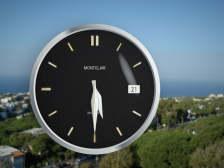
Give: 5:30
